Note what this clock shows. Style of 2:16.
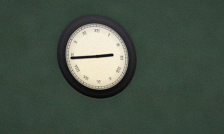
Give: 2:44
